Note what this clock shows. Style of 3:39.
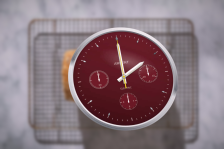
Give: 2:00
